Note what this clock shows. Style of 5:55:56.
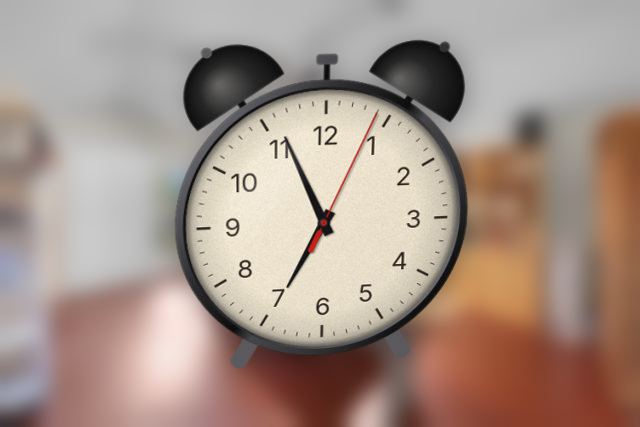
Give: 6:56:04
